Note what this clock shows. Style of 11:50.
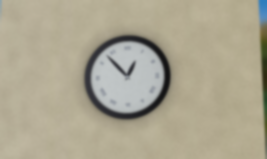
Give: 12:53
